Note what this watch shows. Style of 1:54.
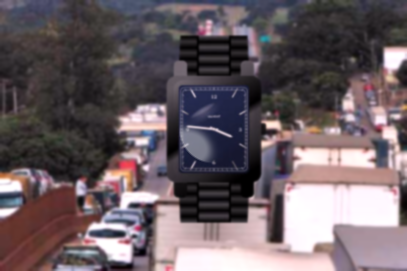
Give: 3:46
